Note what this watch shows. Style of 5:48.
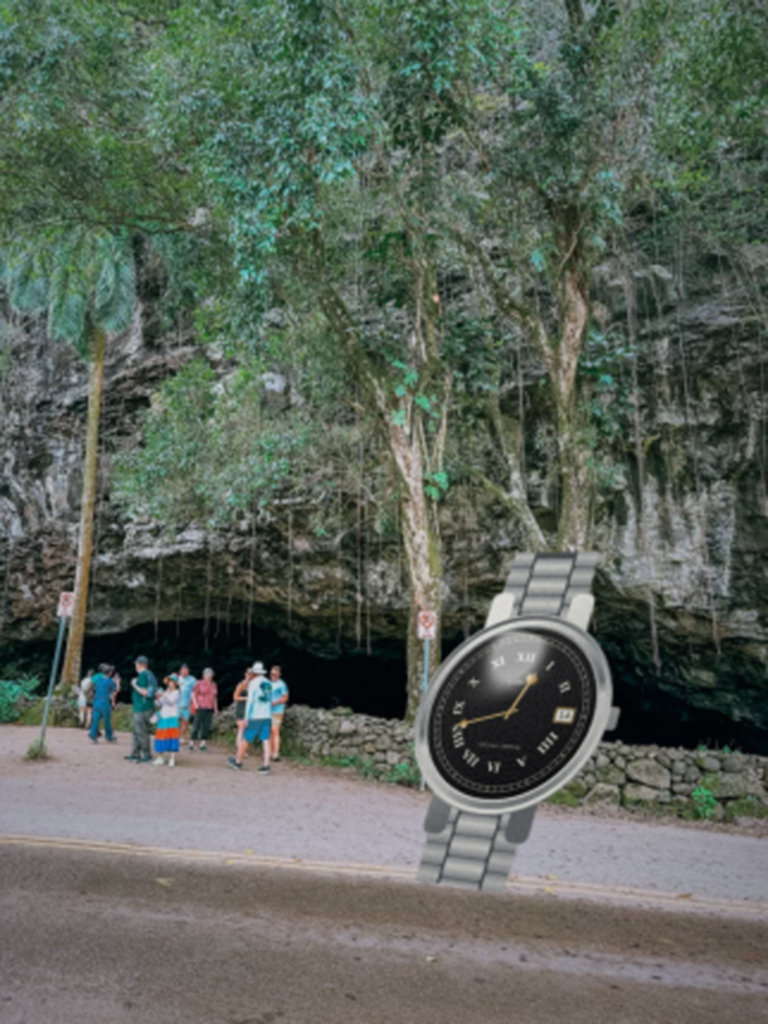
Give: 12:42
